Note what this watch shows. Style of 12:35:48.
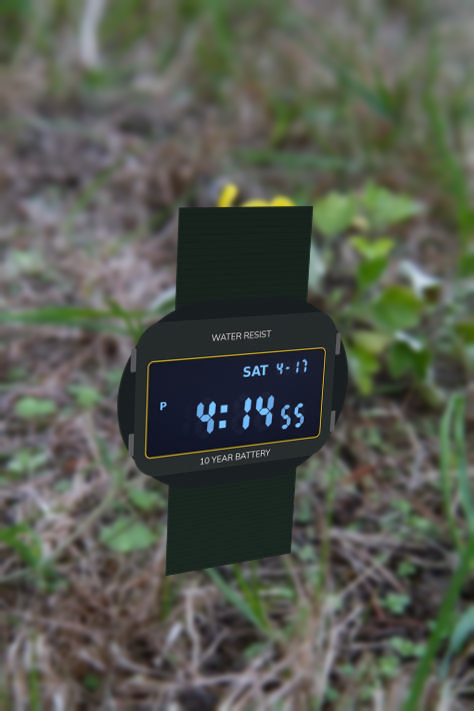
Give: 4:14:55
